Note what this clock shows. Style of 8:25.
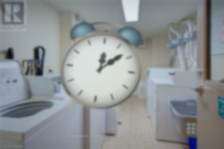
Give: 12:08
